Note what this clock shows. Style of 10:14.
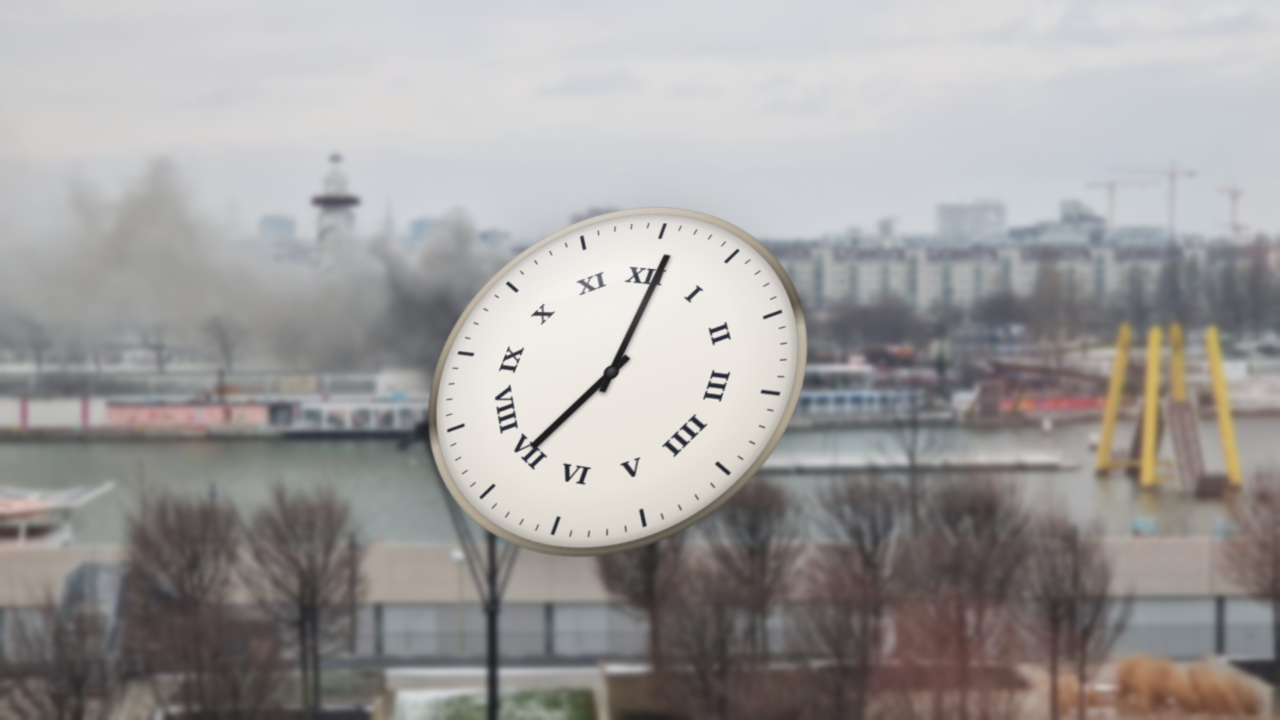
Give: 7:01
